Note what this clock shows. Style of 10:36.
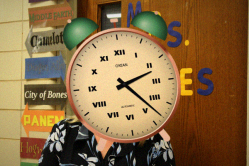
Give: 2:23
